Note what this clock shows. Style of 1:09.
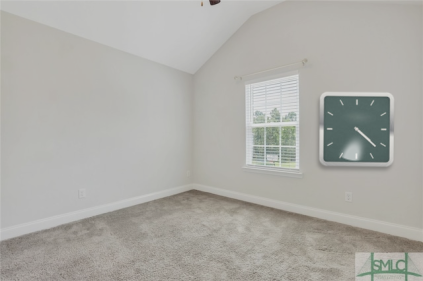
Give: 4:22
